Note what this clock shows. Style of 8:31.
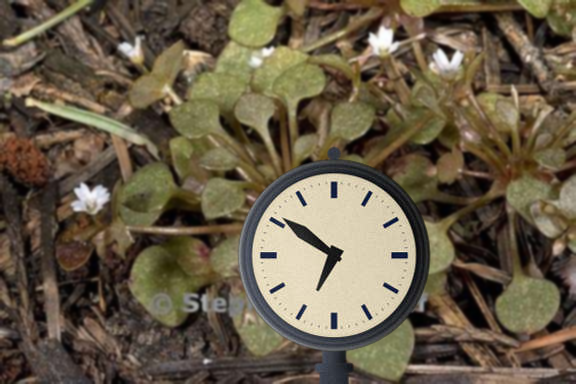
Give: 6:51
